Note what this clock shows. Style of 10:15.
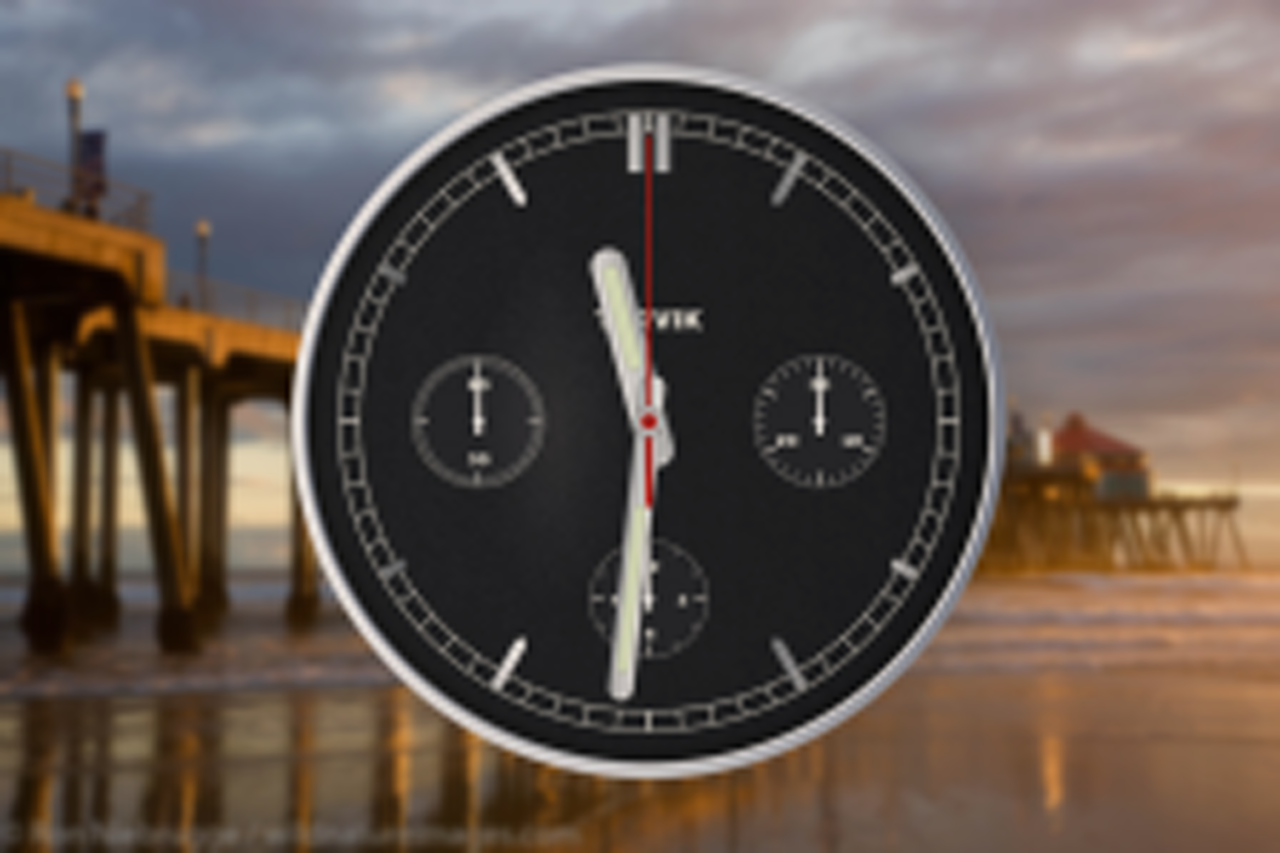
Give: 11:31
